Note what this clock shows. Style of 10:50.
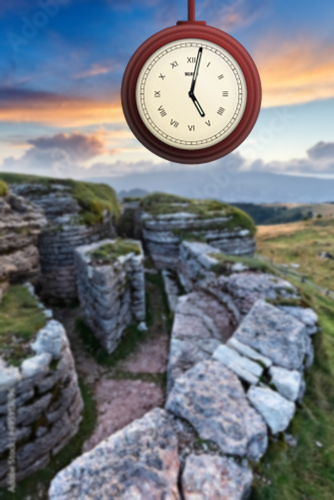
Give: 5:02
